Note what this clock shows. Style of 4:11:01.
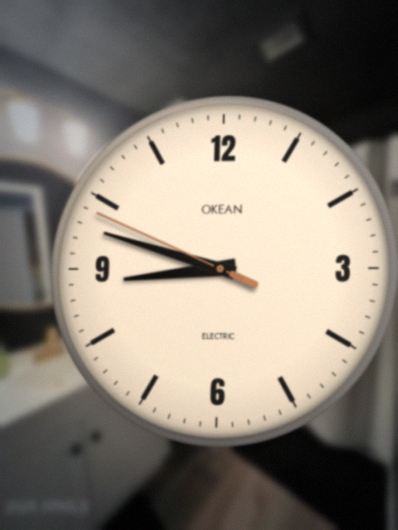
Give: 8:47:49
